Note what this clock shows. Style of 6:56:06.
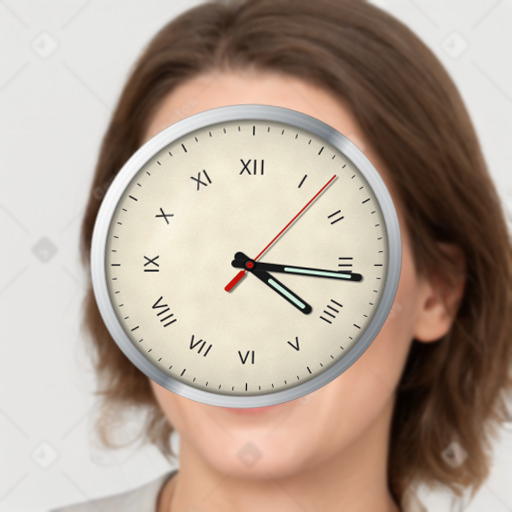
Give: 4:16:07
